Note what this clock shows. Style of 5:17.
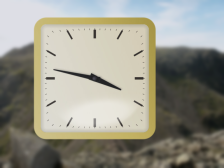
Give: 3:47
